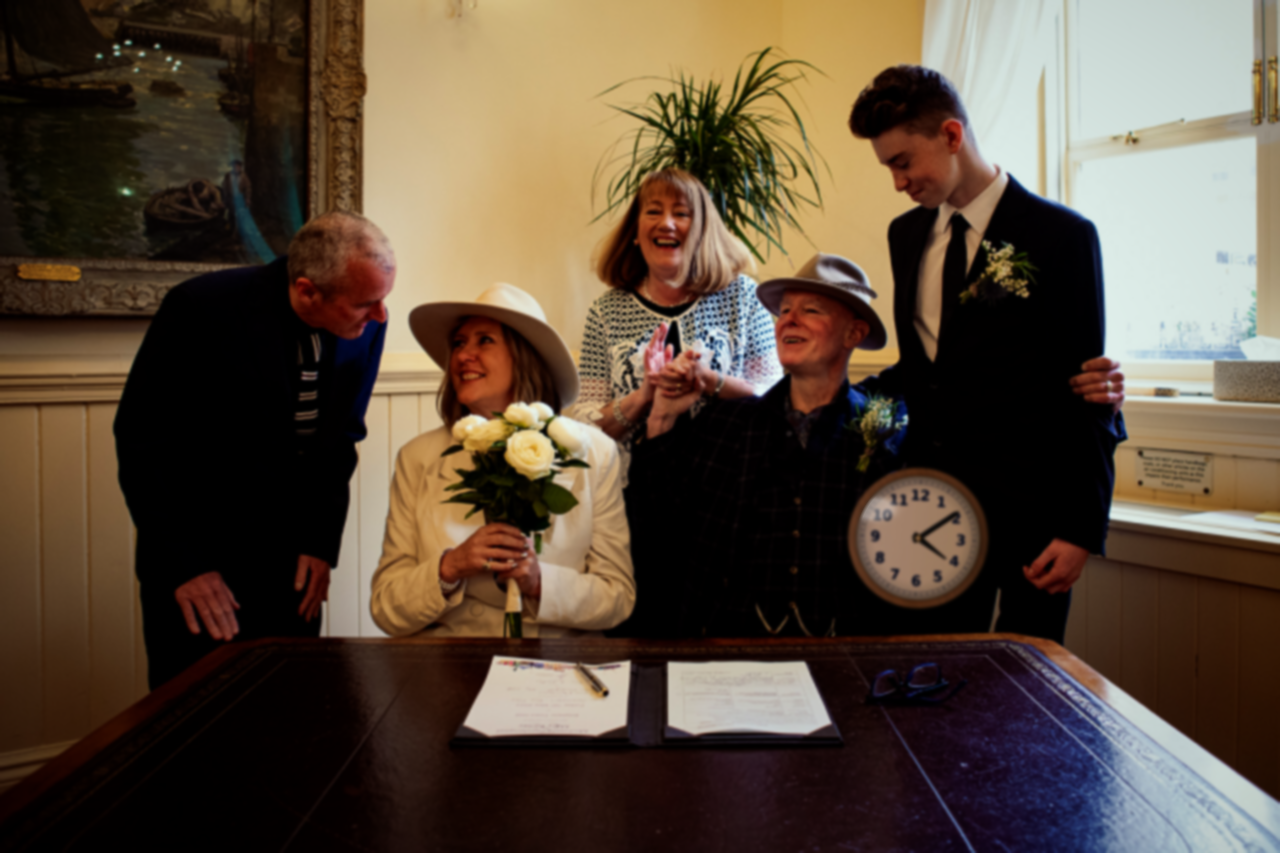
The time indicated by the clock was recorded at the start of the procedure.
4:09
